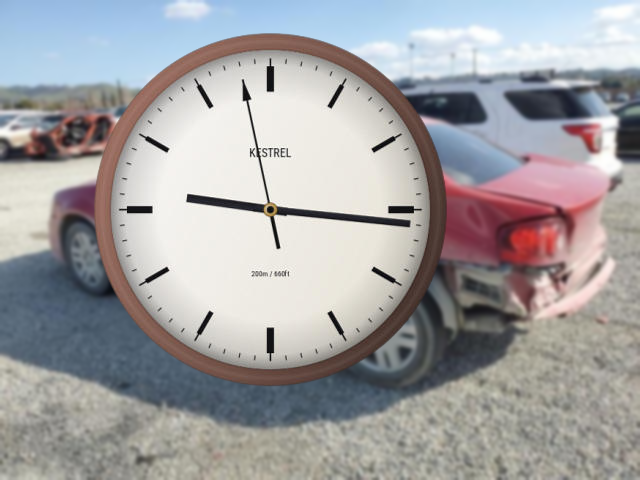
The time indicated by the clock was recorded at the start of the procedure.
9:15:58
